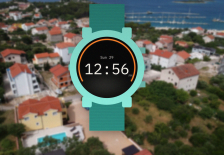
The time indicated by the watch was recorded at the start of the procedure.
12:56
